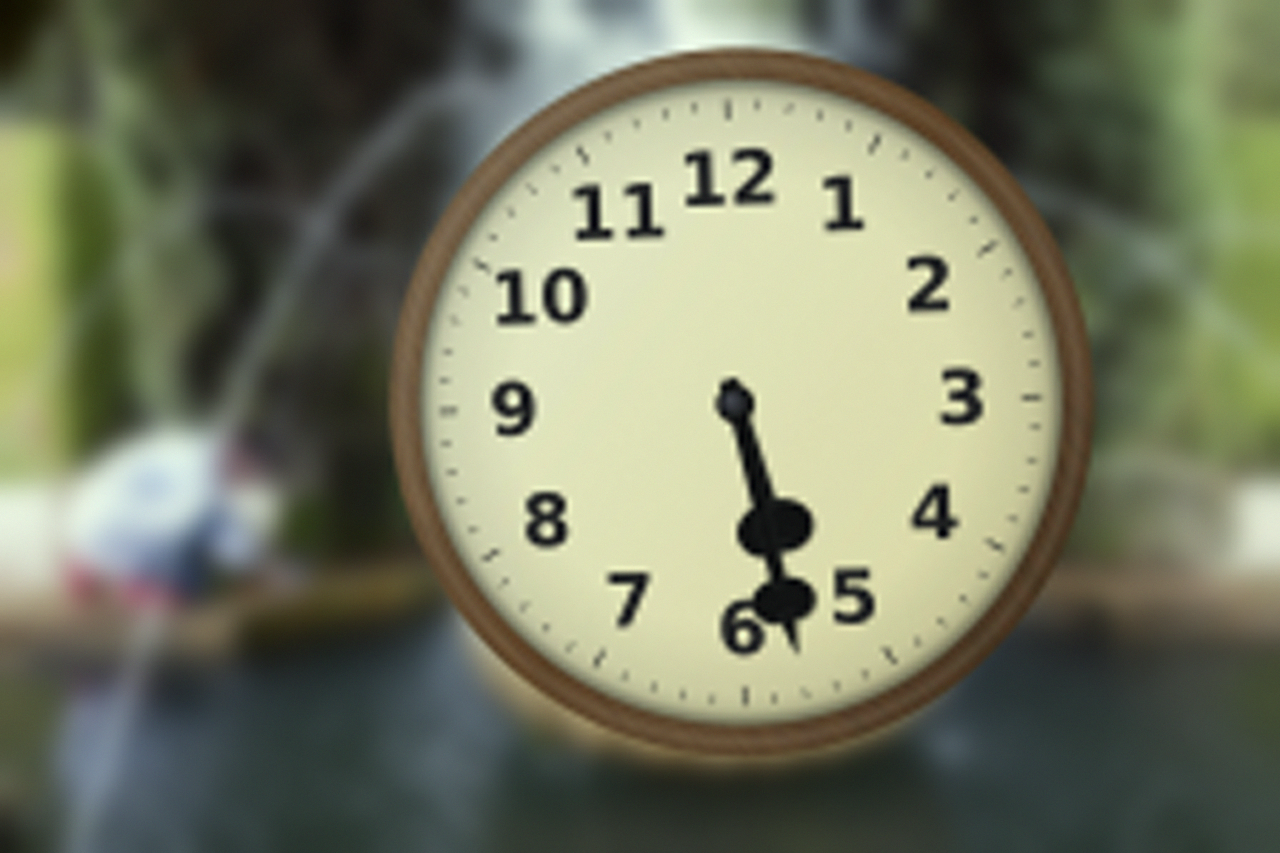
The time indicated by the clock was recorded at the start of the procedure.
5:28
